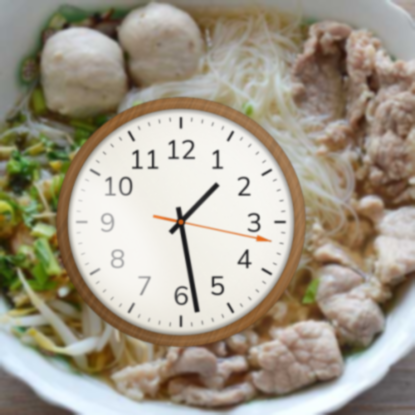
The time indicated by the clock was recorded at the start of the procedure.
1:28:17
